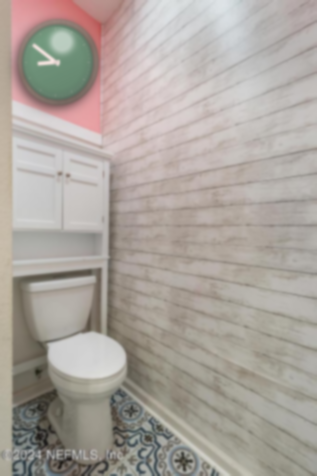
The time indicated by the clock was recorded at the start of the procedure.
8:51
